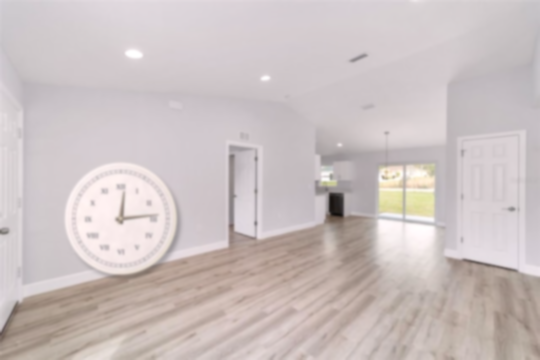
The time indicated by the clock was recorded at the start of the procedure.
12:14
